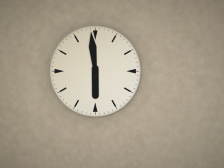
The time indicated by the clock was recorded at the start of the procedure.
5:59
